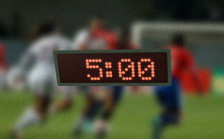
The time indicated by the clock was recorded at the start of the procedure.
5:00
